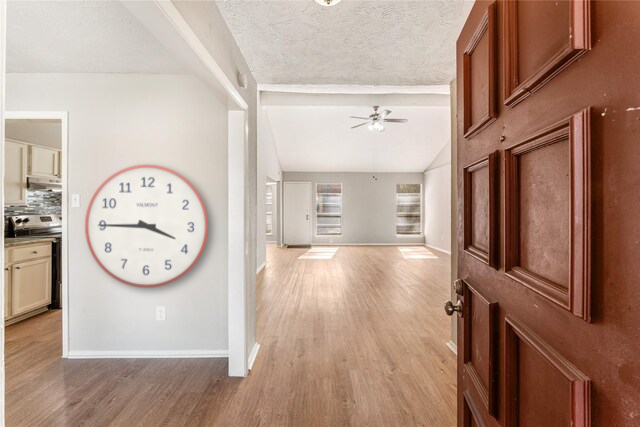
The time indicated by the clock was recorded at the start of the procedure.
3:45
